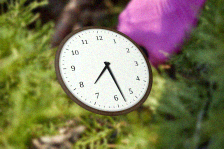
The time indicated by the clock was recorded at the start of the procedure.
7:28
